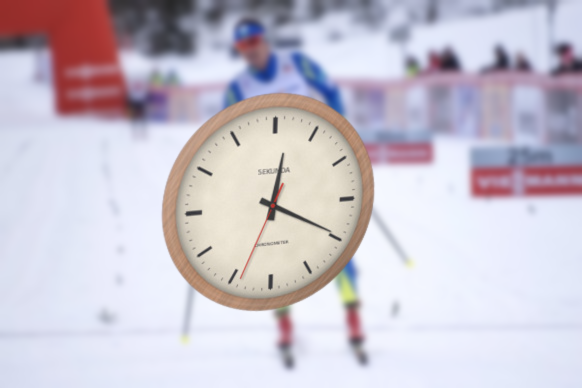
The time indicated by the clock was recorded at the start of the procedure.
12:19:34
